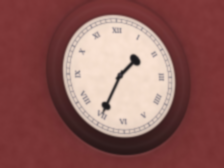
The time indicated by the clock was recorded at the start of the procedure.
1:35
